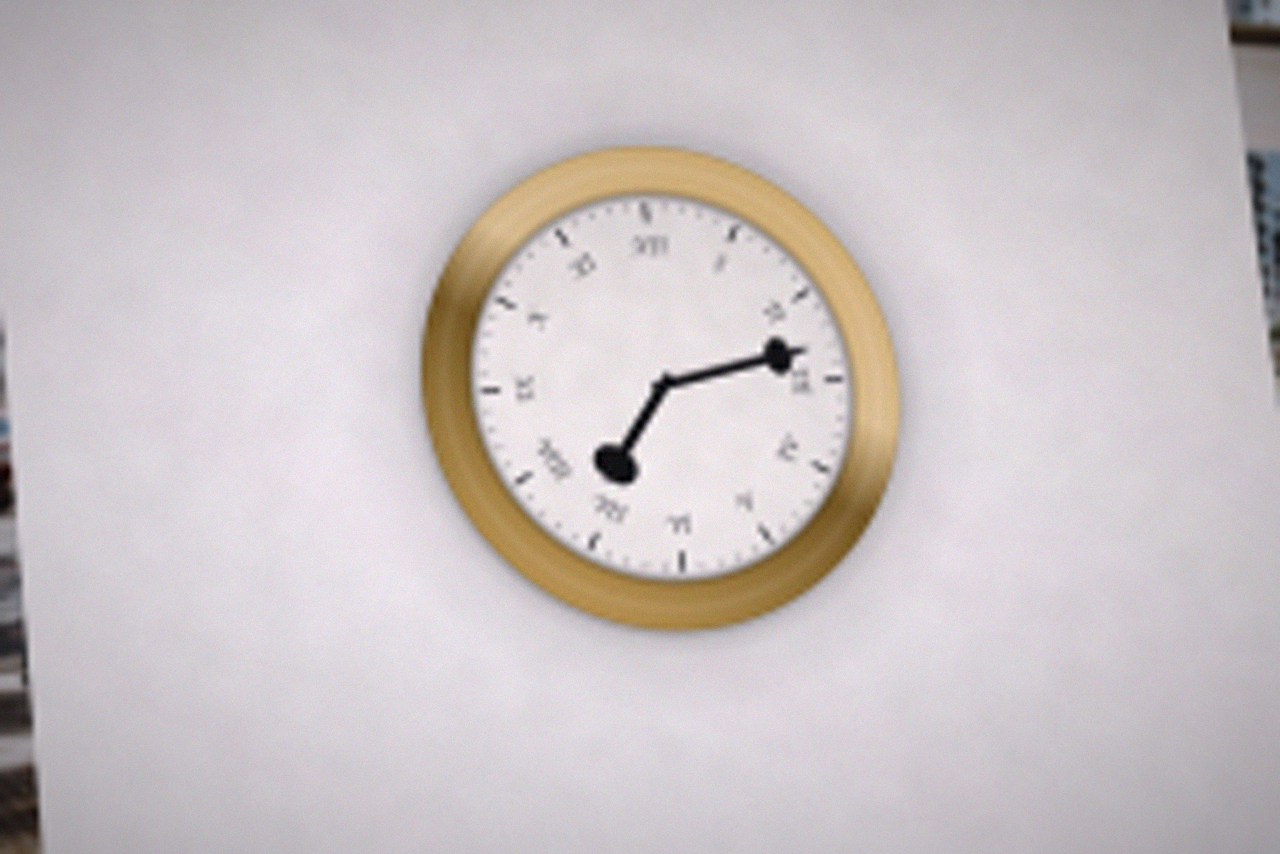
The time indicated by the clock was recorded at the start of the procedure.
7:13
